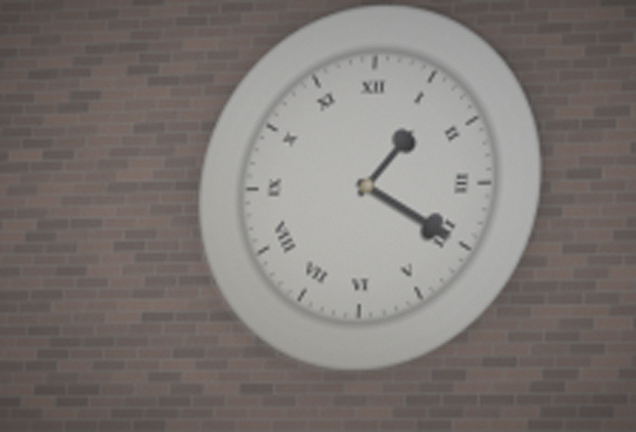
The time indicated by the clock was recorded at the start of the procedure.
1:20
